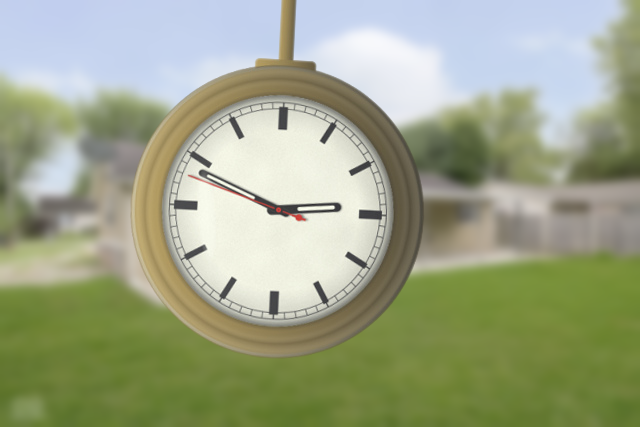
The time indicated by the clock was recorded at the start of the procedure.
2:48:48
